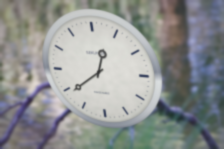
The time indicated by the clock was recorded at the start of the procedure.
12:39
